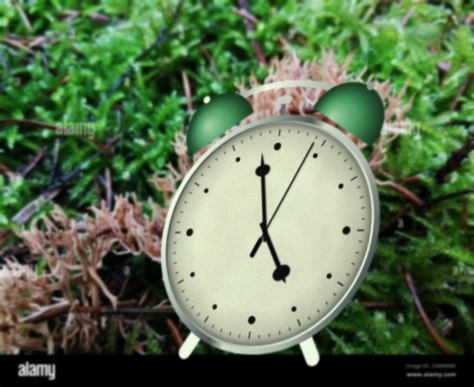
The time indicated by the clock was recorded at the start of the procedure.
4:58:04
